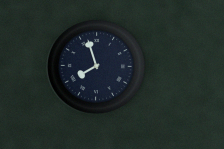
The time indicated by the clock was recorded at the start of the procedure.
7:57
